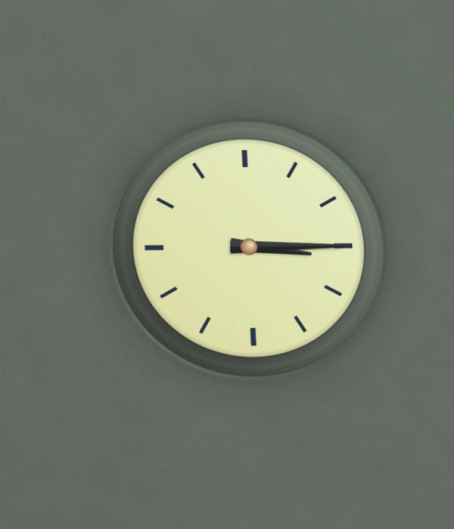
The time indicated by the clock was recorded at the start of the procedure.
3:15
